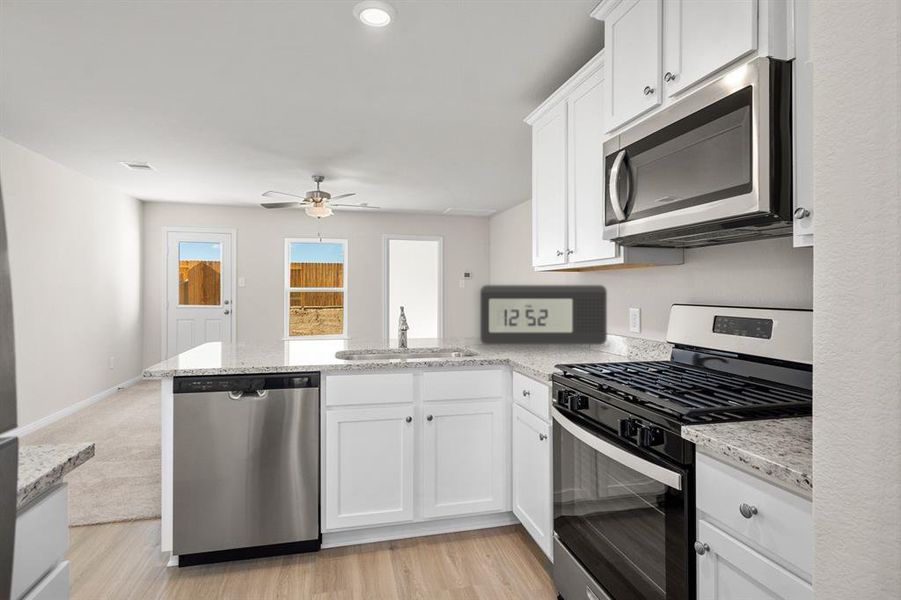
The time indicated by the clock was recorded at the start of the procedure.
12:52
